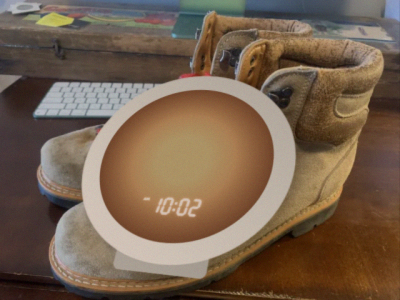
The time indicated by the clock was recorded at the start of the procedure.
10:02
